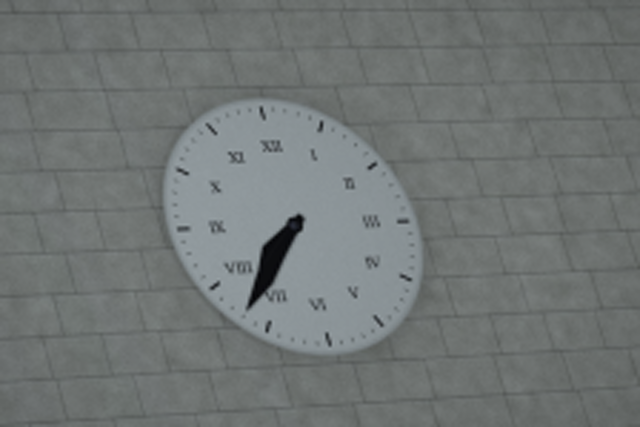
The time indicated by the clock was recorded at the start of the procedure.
7:37
